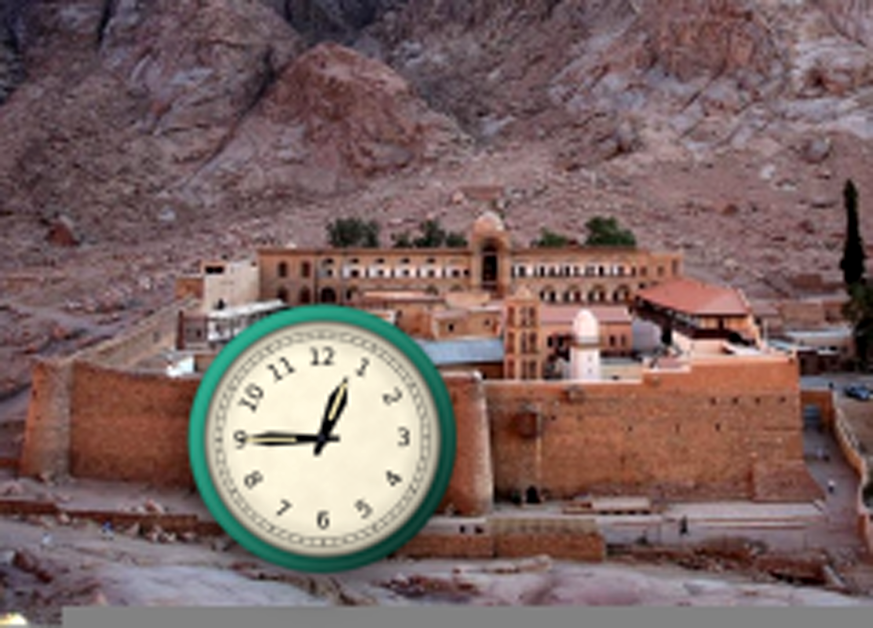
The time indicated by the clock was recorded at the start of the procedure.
12:45
